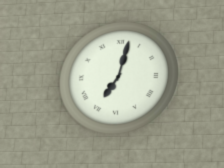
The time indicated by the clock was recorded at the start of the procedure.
7:02
